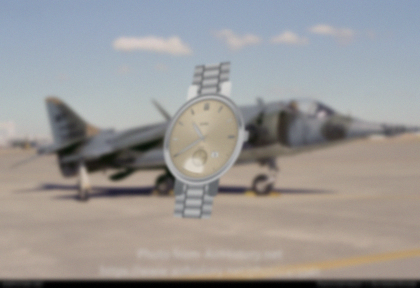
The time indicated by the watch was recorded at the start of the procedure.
10:40
